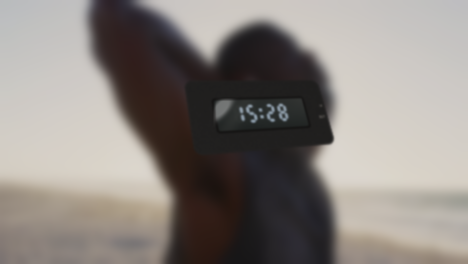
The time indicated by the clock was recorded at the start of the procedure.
15:28
